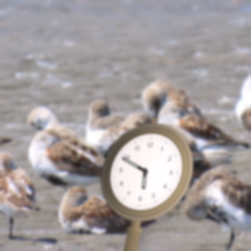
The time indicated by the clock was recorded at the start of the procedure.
5:49
